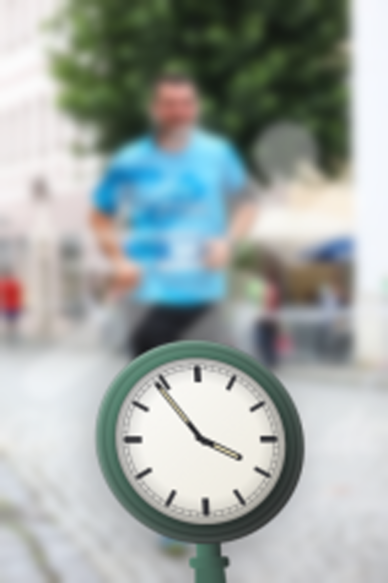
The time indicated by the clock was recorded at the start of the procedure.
3:54
